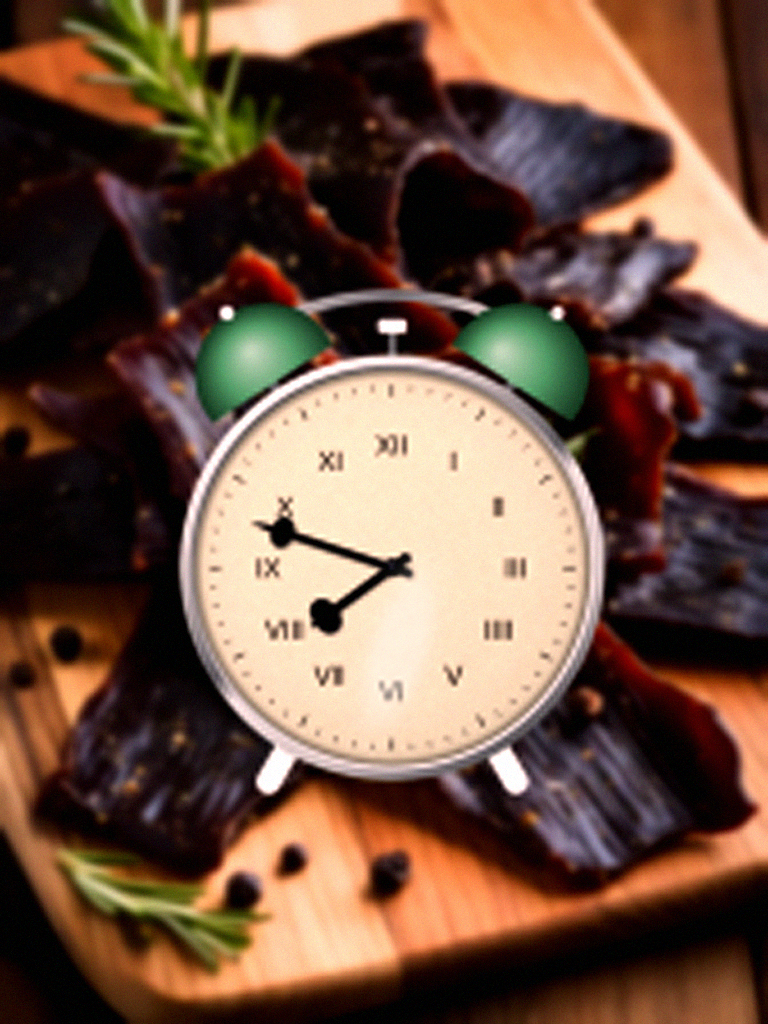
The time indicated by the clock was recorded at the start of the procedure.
7:48
